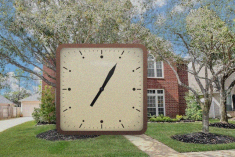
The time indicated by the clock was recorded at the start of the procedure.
7:05
